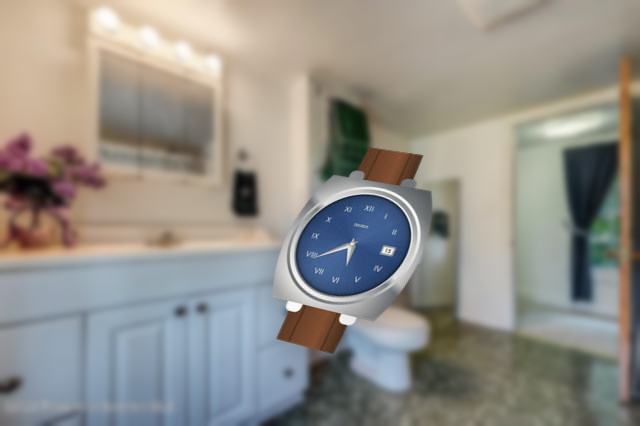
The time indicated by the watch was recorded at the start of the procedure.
5:39
